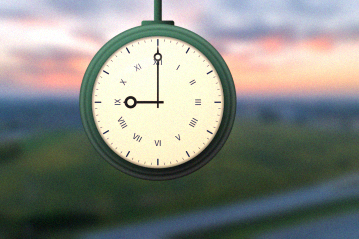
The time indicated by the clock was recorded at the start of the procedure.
9:00
